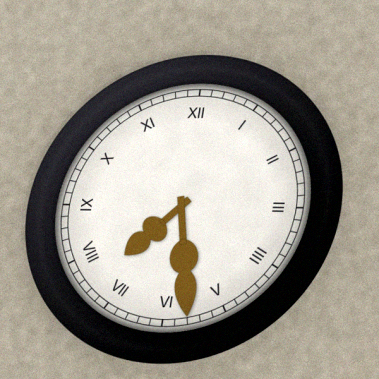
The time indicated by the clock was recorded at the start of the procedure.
7:28
